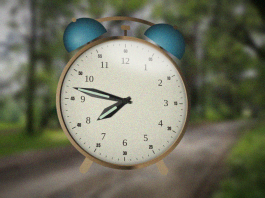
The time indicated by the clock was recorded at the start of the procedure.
7:47
